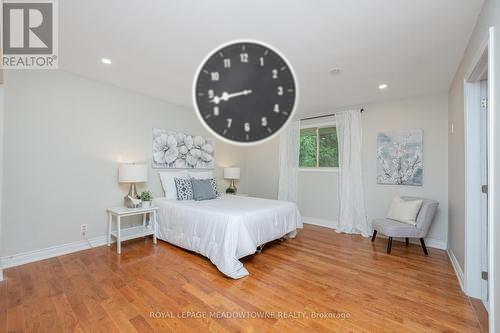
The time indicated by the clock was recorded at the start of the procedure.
8:43
